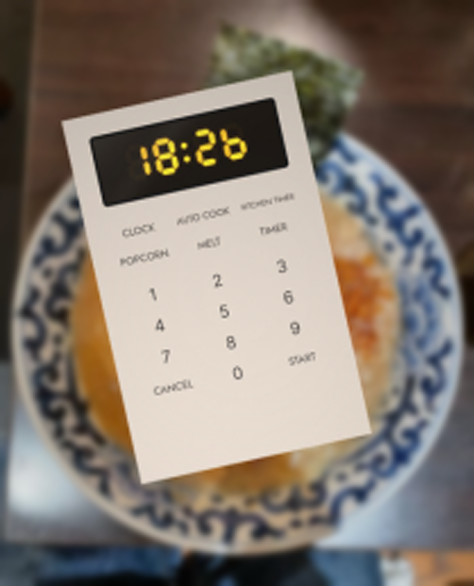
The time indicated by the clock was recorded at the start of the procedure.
18:26
